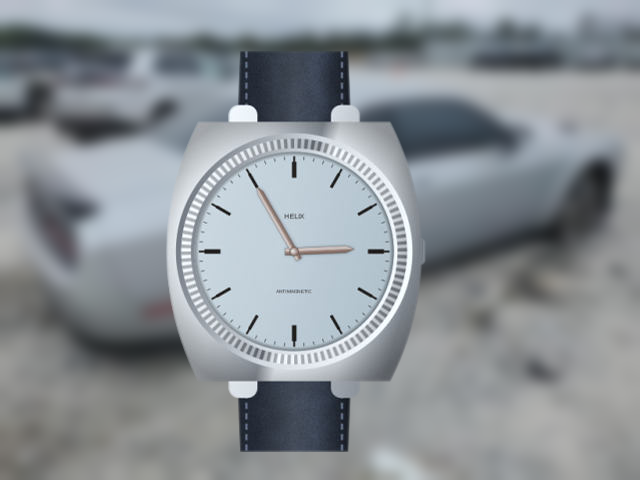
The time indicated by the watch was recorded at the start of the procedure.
2:55
